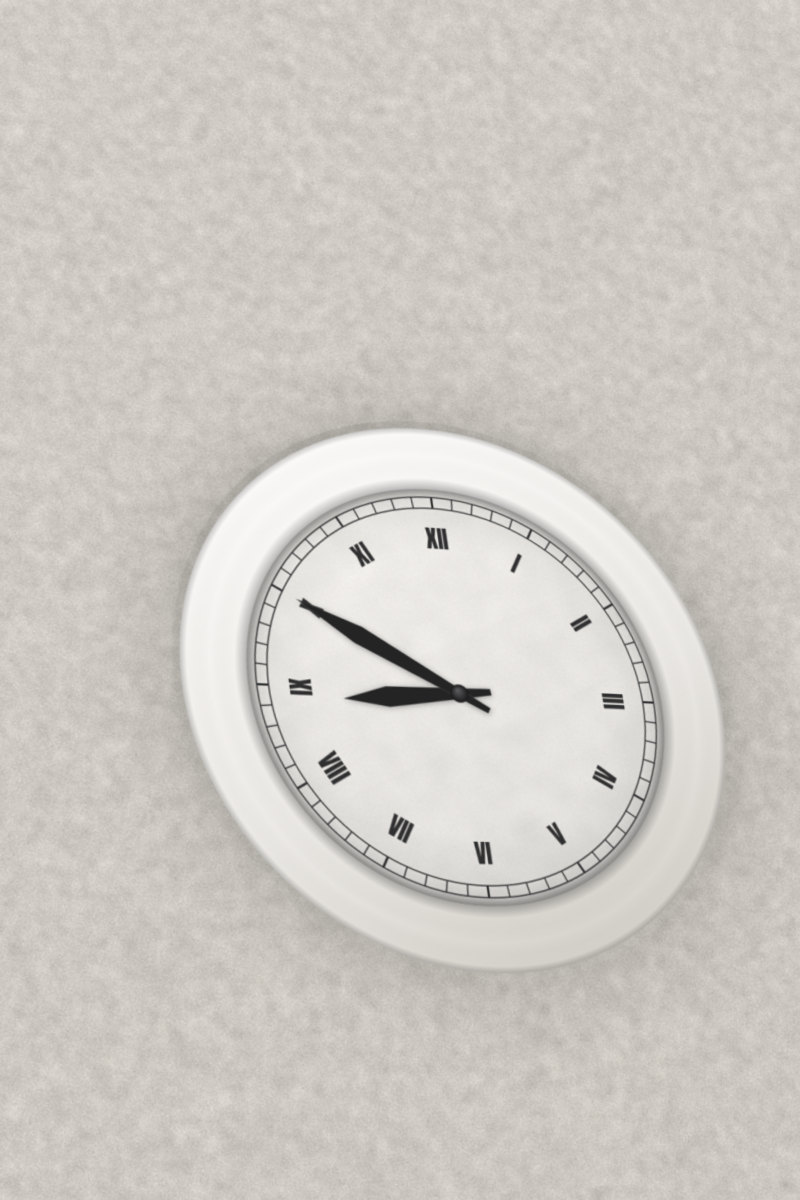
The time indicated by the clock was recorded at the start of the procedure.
8:50
